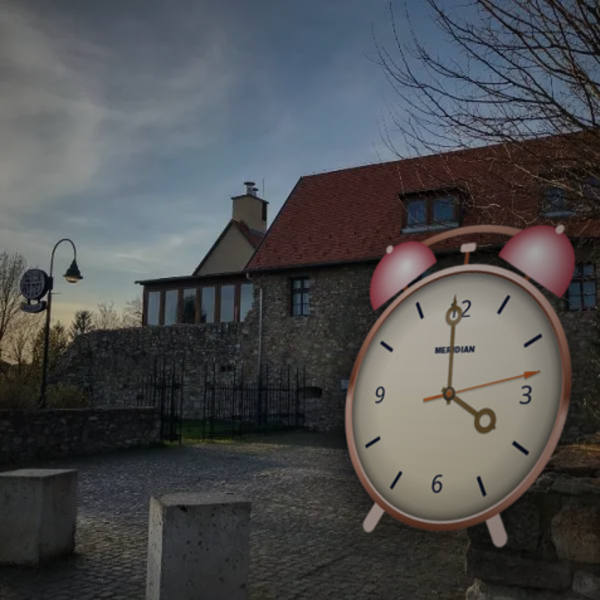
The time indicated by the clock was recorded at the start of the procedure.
3:59:13
